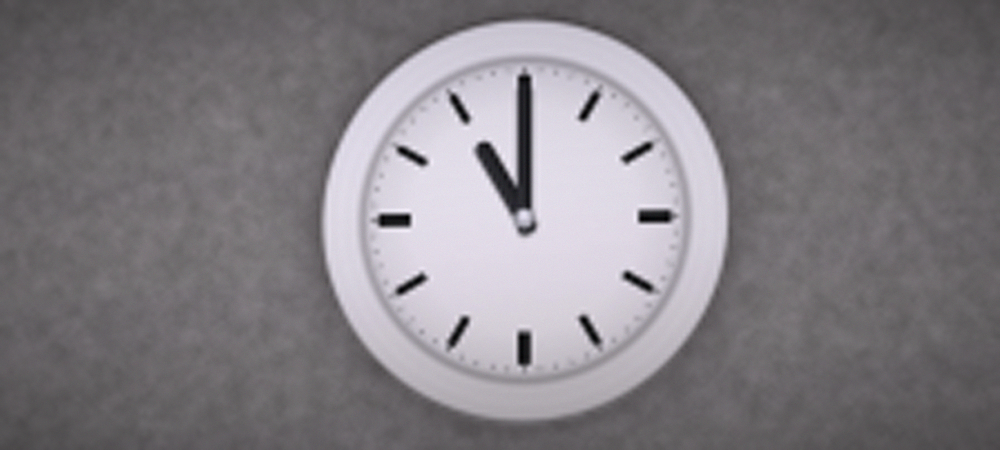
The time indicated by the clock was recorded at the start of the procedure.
11:00
